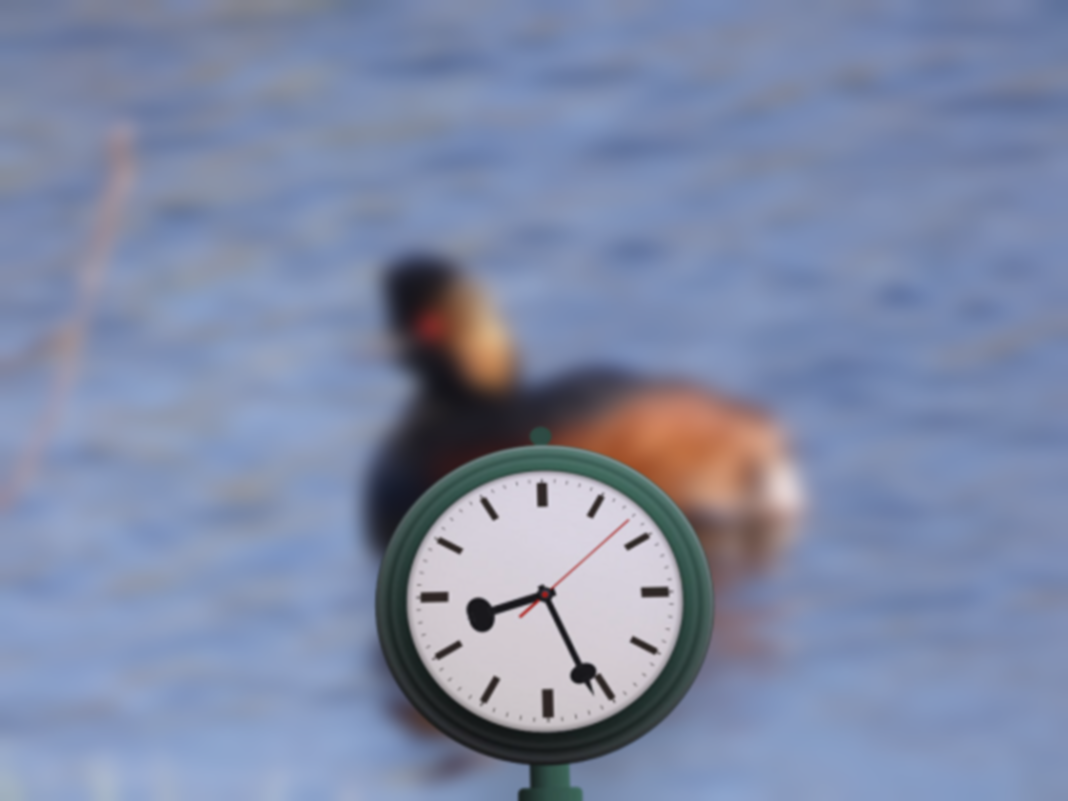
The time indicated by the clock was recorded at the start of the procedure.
8:26:08
